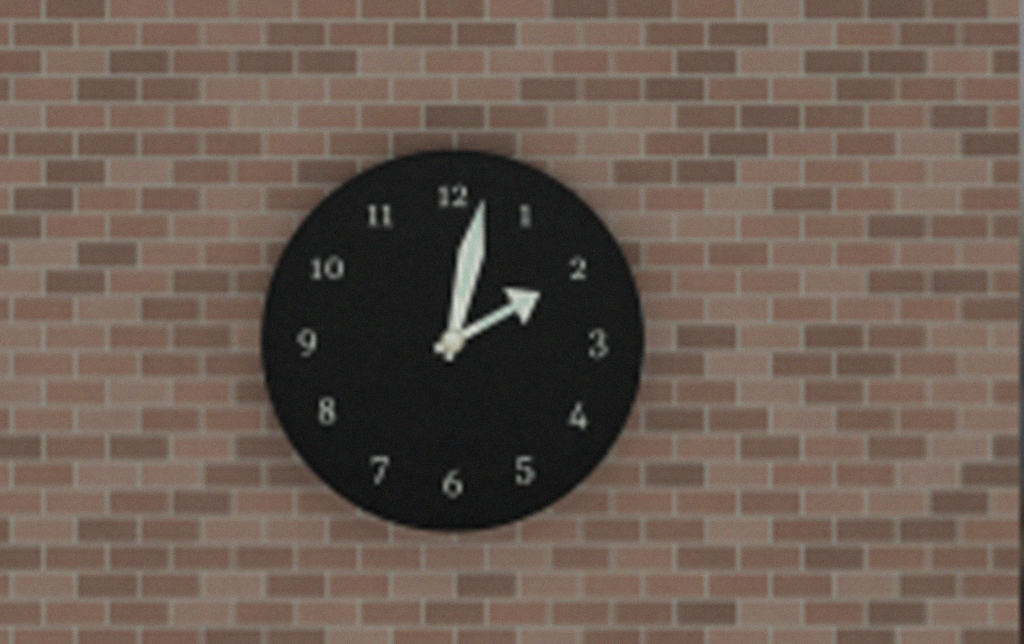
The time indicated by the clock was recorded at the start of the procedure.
2:02
